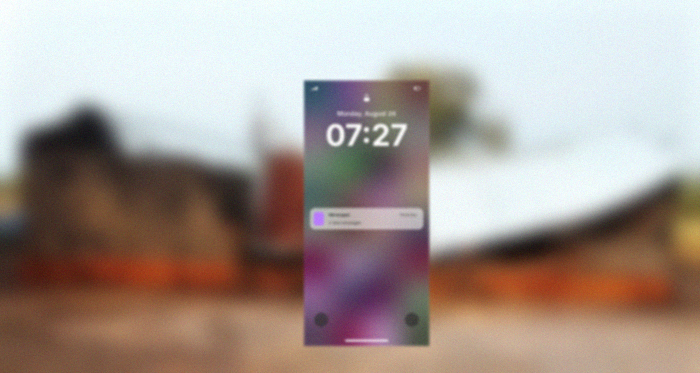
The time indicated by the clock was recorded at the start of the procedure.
7:27
